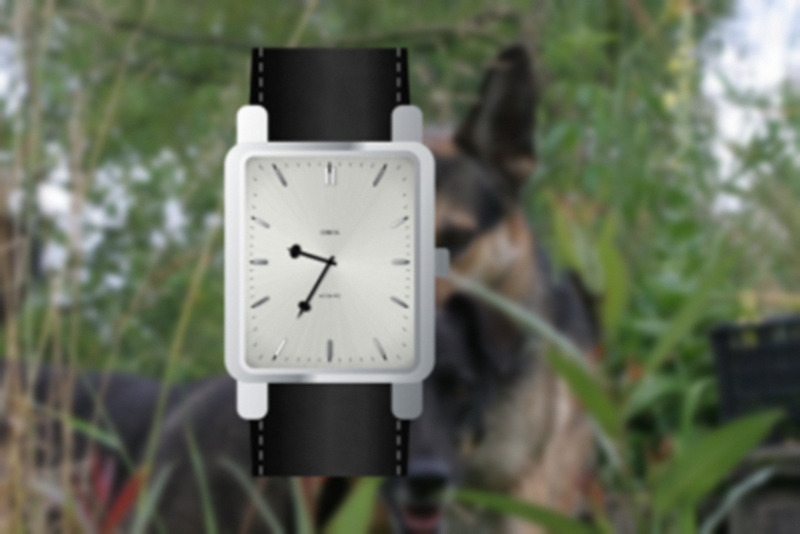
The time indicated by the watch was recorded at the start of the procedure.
9:35
